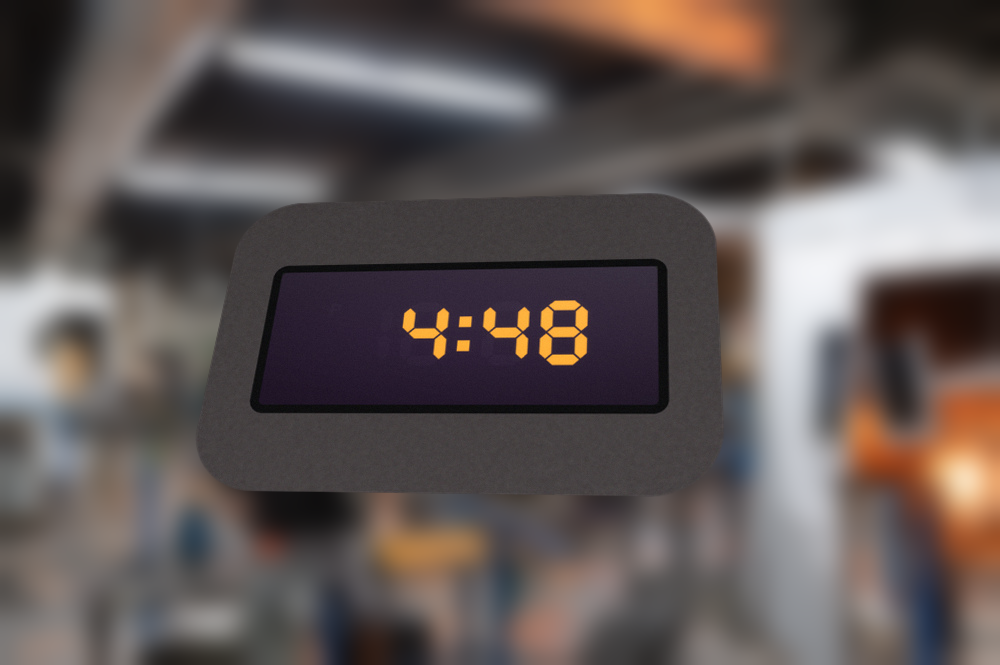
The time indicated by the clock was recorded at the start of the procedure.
4:48
